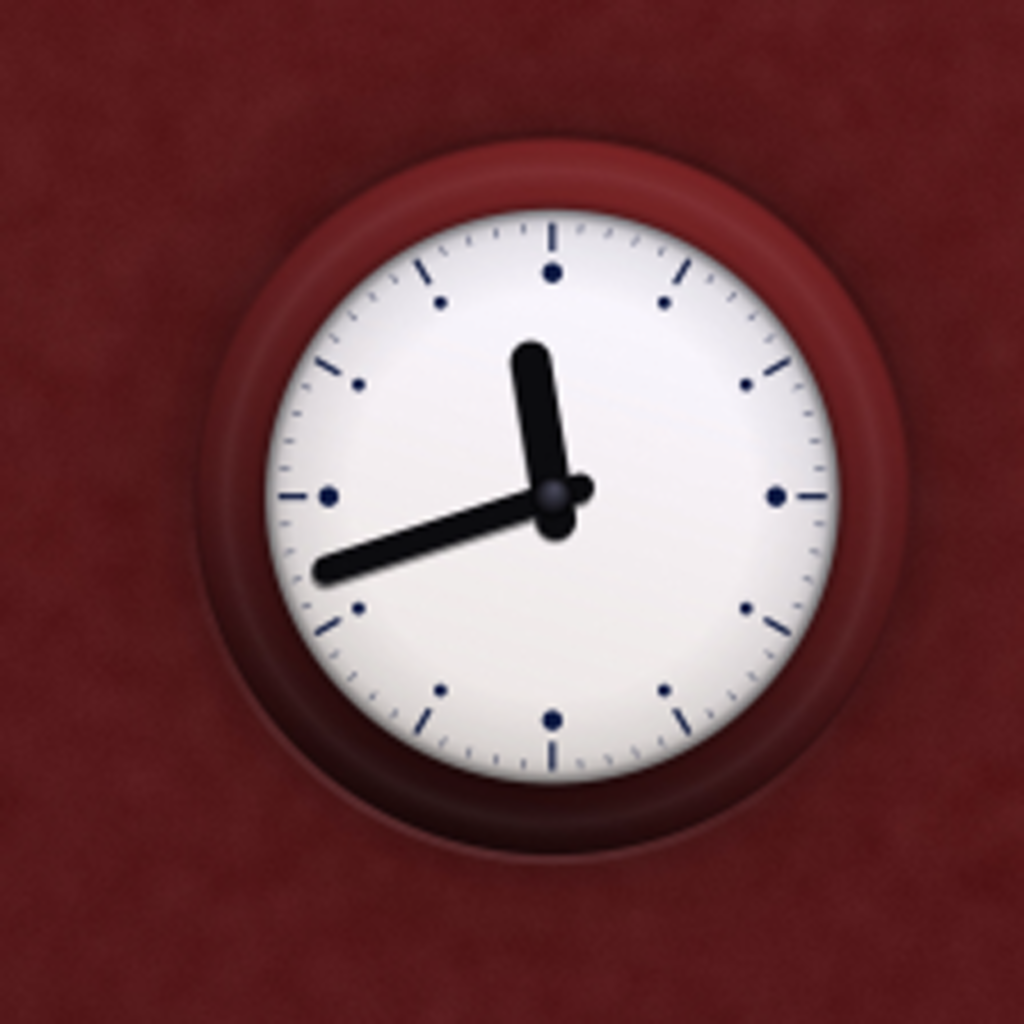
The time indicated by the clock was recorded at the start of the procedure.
11:42
